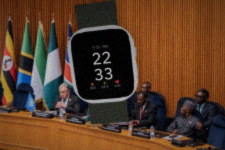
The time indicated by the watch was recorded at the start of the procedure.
22:33
